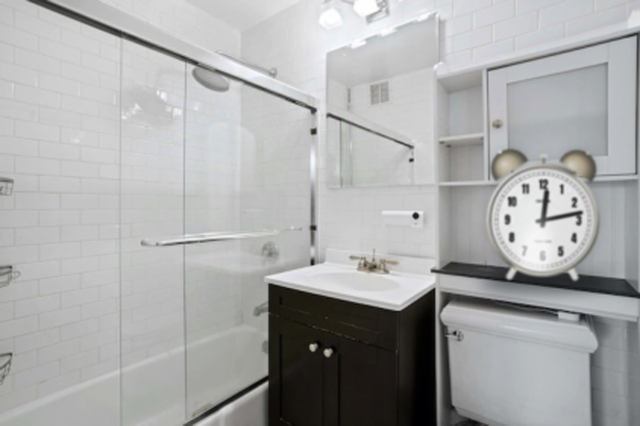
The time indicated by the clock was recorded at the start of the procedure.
12:13
